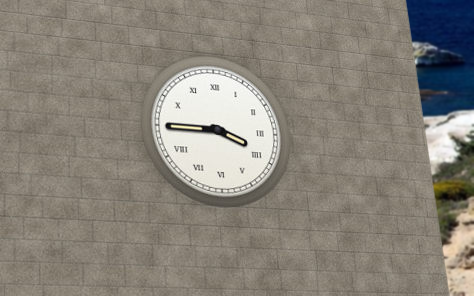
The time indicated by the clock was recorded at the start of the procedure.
3:45
